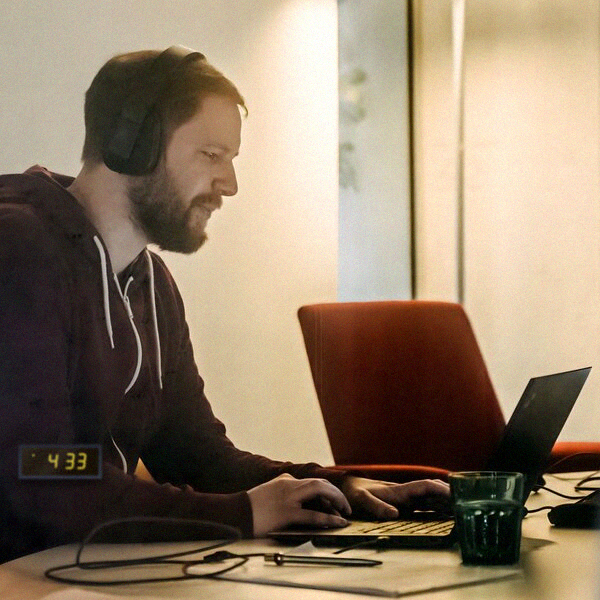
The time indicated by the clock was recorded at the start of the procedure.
4:33
